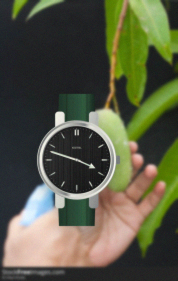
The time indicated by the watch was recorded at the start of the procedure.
3:48
